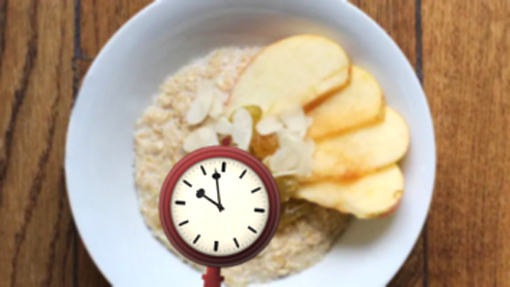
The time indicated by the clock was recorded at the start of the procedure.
9:58
